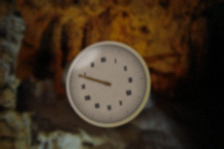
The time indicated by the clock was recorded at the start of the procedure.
9:49
